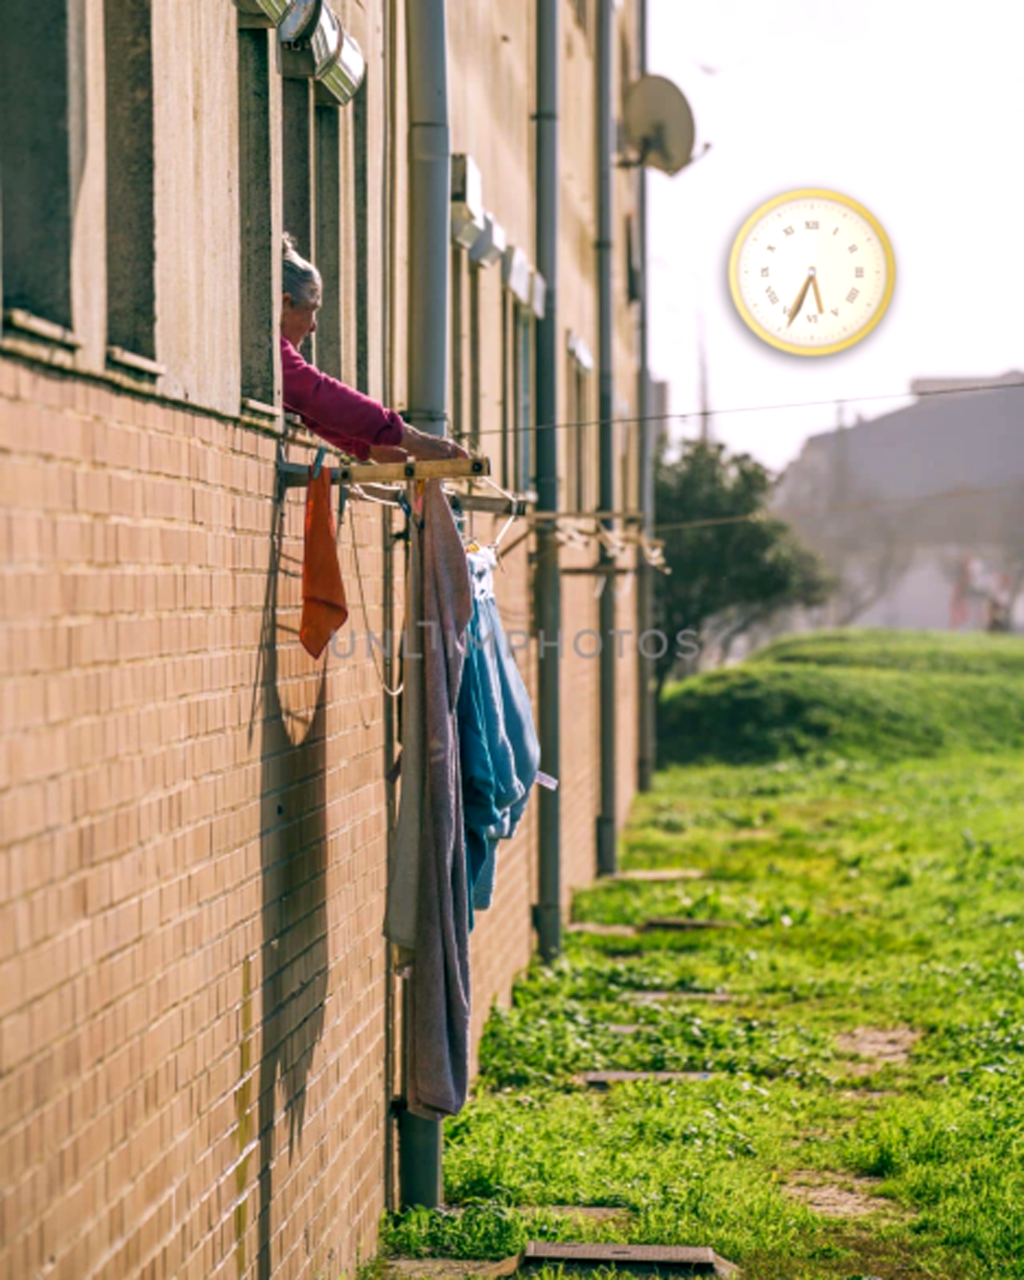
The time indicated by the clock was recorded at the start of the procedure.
5:34
